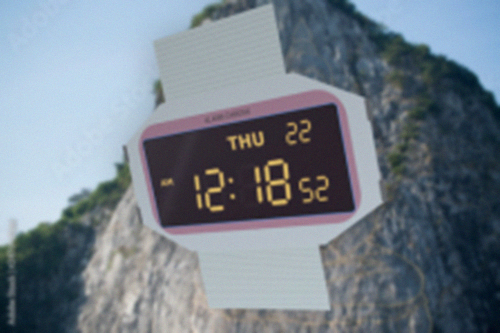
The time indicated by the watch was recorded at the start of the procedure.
12:18:52
